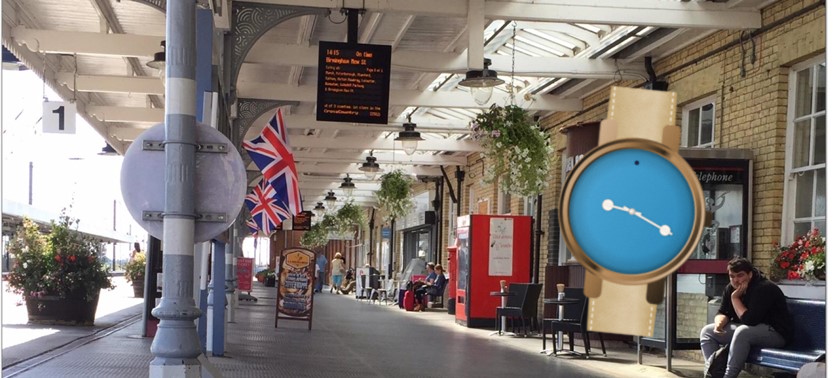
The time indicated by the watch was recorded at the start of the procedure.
9:19
